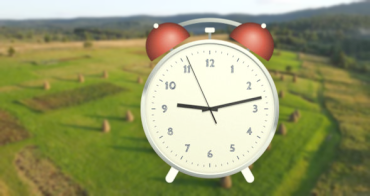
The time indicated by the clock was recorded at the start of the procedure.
9:12:56
